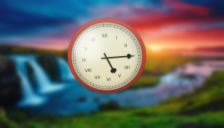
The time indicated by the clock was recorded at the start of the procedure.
5:15
